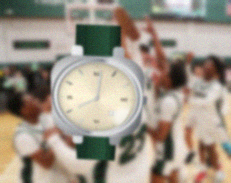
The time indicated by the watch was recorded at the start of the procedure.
8:01
